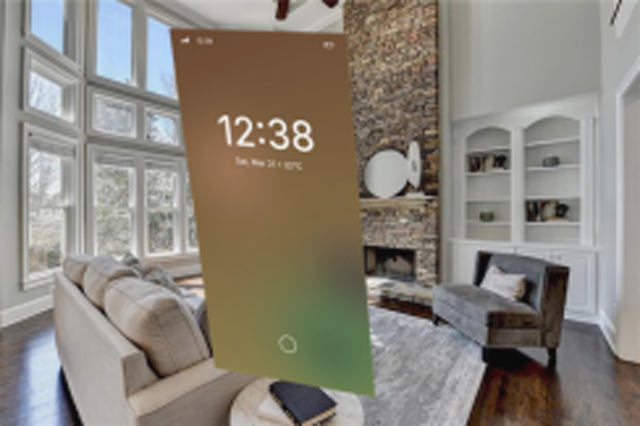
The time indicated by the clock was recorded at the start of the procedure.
12:38
